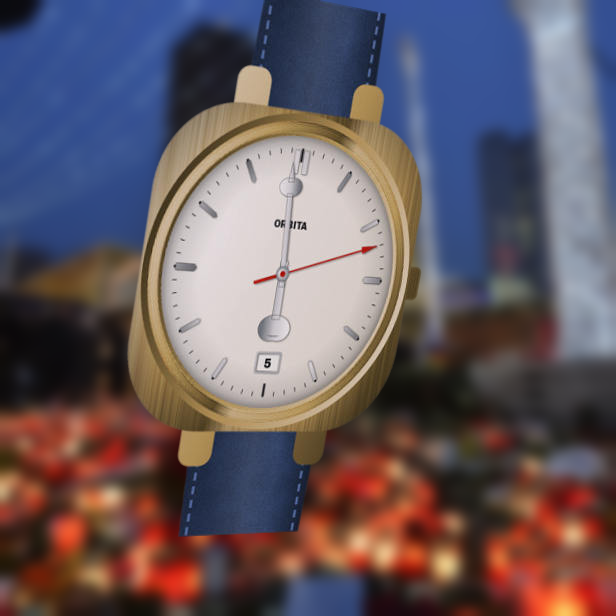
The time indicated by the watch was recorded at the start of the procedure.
5:59:12
